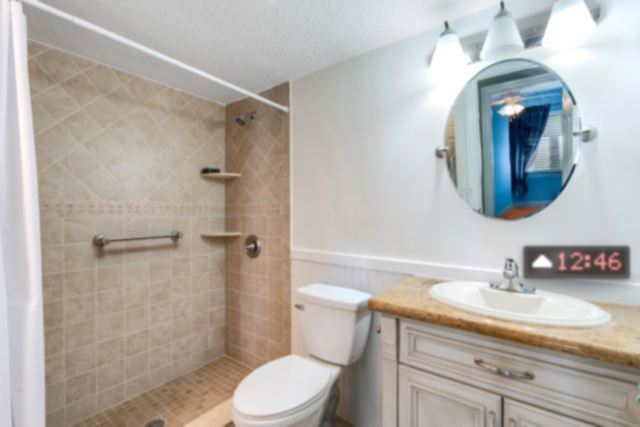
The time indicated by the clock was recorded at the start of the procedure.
12:46
